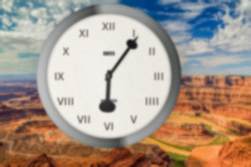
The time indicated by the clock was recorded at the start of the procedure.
6:06
